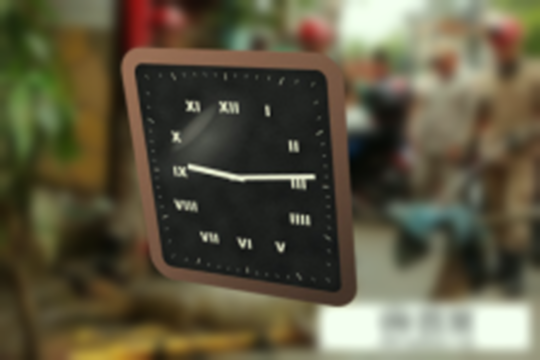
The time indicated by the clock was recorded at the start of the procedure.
9:14
